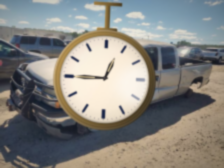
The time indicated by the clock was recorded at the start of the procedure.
12:45
